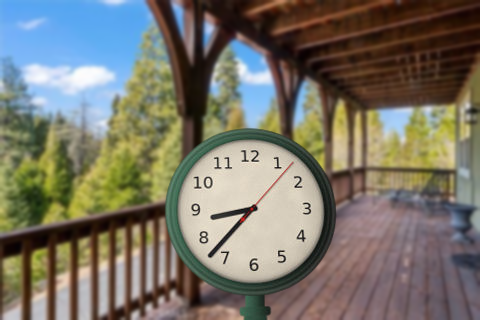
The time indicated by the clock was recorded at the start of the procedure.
8:37:07
